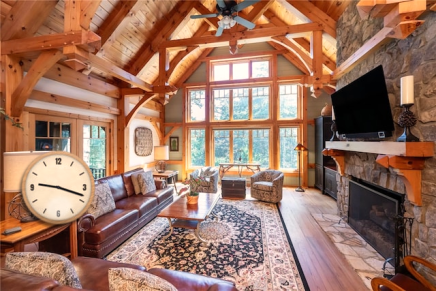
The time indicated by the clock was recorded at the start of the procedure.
9:18
